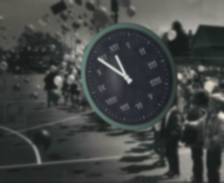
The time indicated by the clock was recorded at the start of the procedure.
11:54
